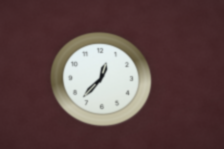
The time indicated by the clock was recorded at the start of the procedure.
12:37
